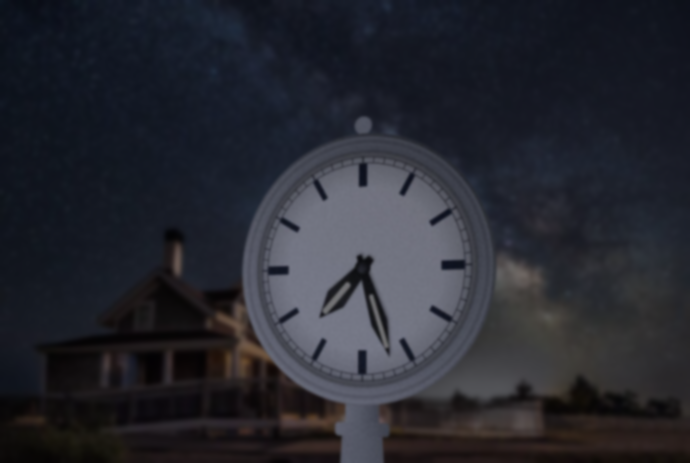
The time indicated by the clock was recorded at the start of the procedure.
7:27
